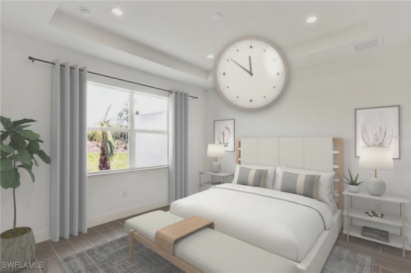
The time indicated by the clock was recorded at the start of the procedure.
11:51
